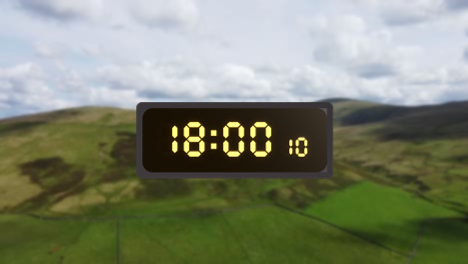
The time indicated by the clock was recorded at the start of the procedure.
18:00:10
